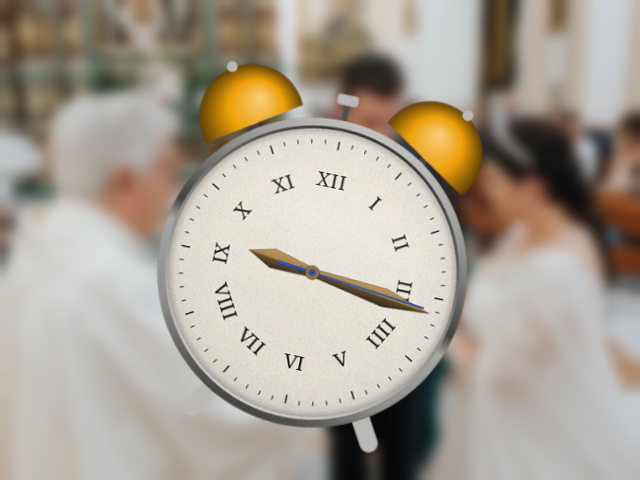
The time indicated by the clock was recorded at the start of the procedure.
9:16:16
